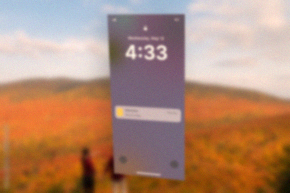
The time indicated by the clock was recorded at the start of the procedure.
4:33
